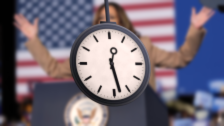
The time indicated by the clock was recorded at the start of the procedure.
12:28
